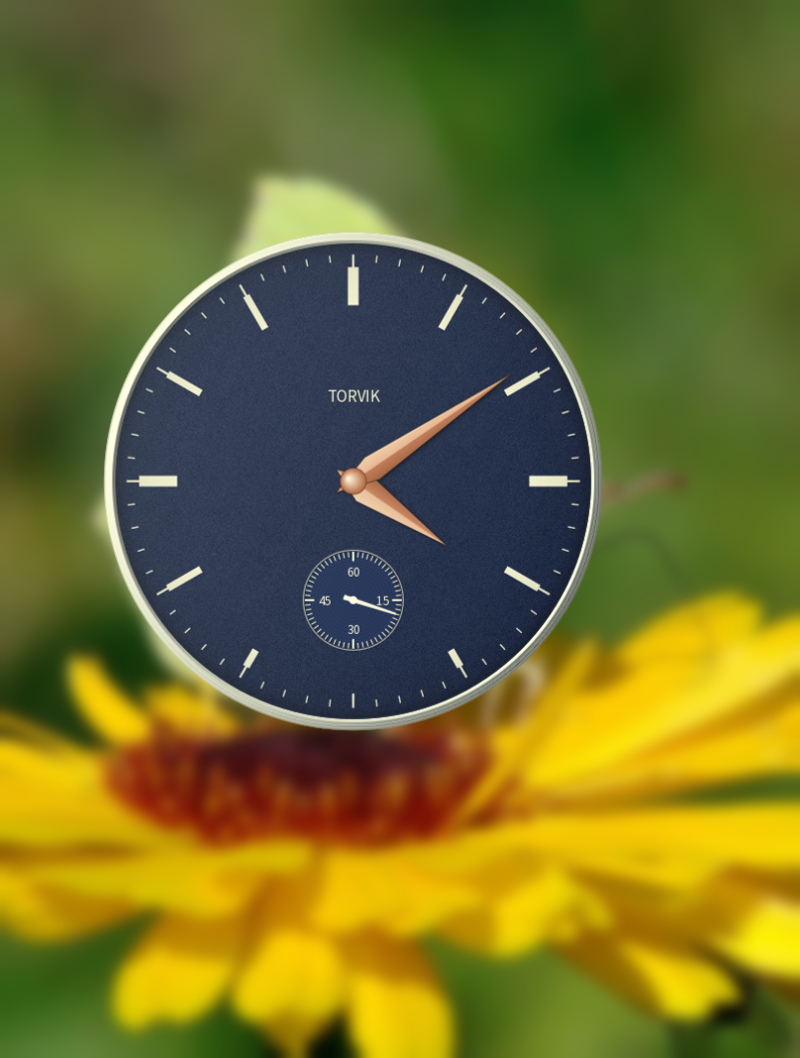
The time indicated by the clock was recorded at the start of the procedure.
4:09:18
